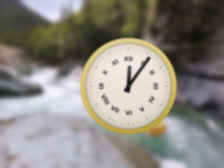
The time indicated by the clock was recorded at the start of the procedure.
12:06
